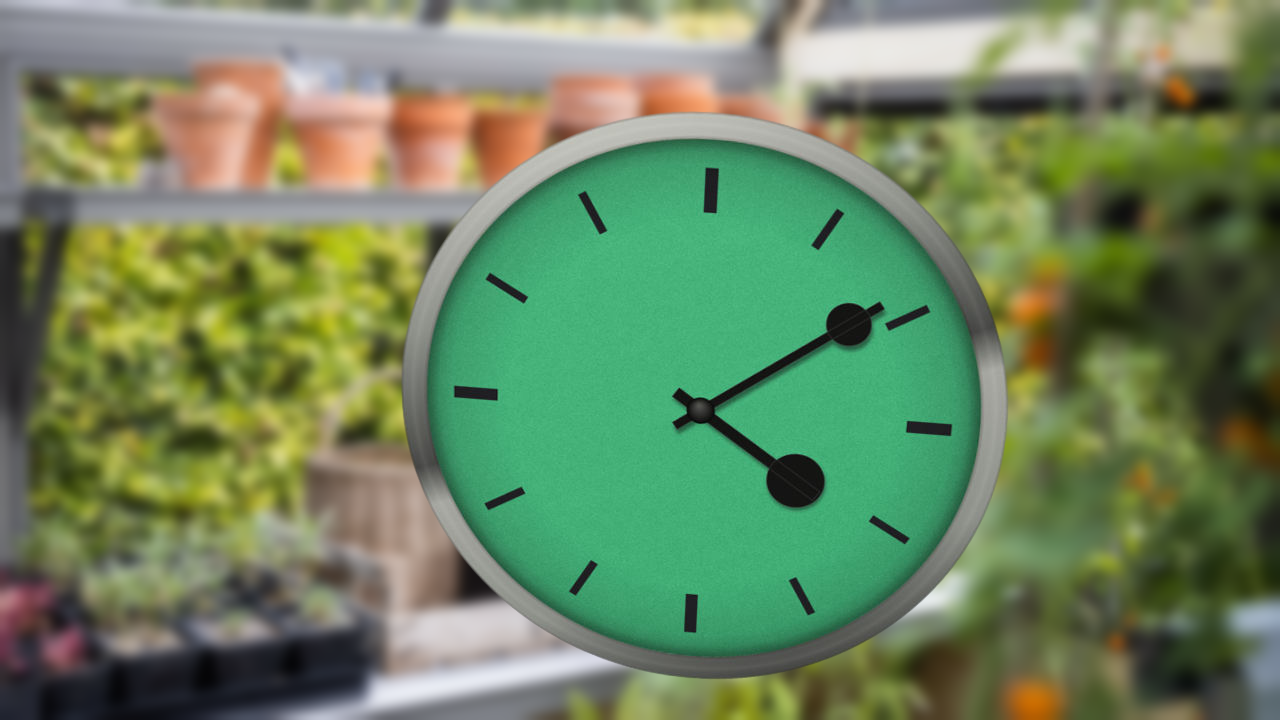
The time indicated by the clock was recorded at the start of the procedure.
4:09
